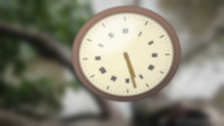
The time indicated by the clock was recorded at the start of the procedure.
5:28
